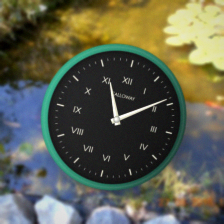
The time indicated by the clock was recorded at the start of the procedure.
11:09
